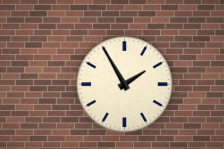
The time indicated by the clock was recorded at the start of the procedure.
1:55
